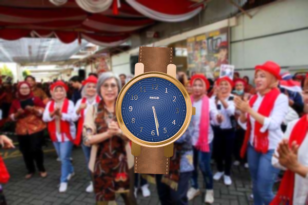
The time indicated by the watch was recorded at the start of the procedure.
5:28
